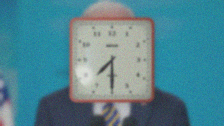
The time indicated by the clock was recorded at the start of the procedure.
7:30
